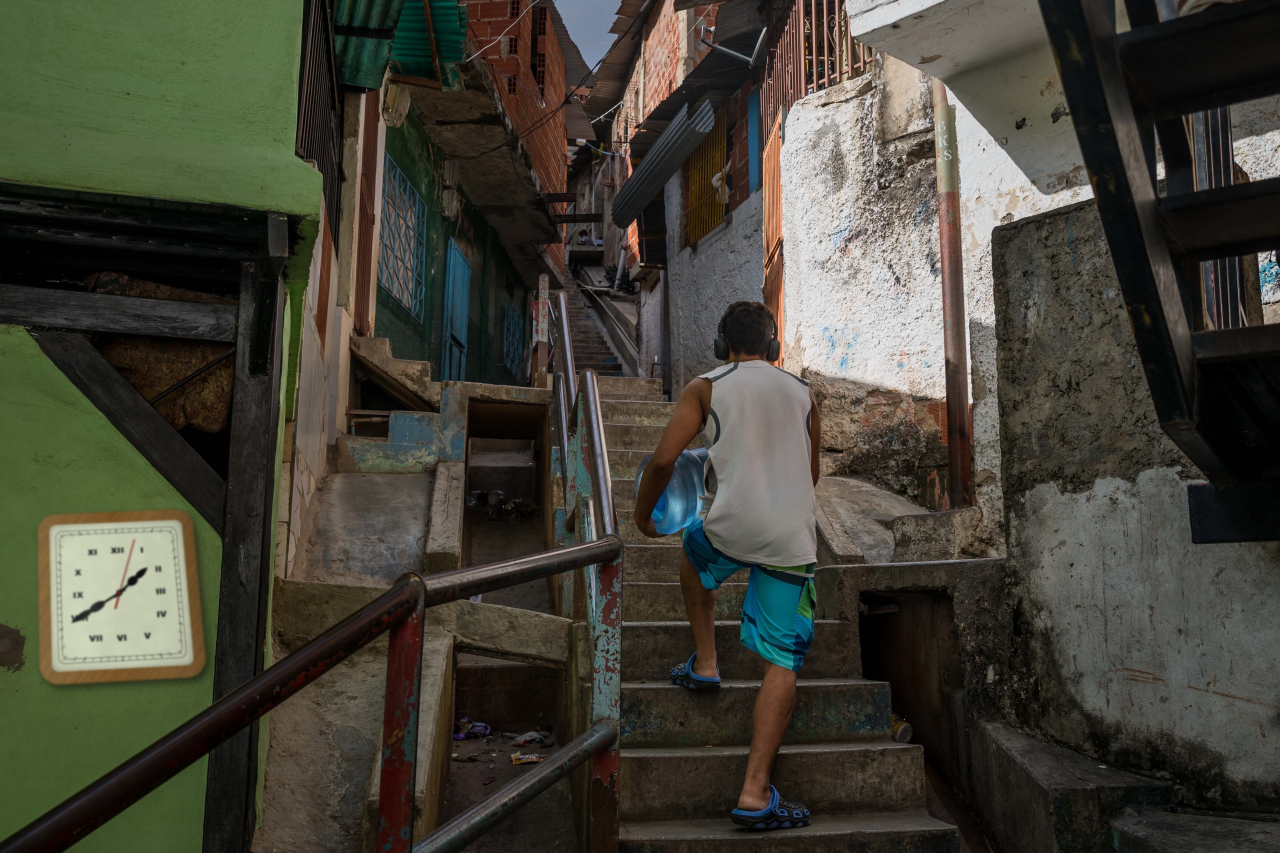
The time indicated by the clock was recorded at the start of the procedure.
1:40:03
